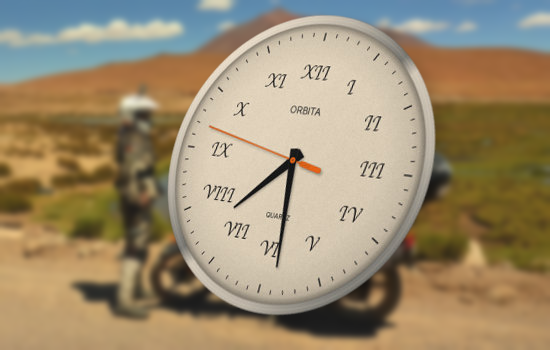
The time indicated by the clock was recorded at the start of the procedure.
7:28:47
